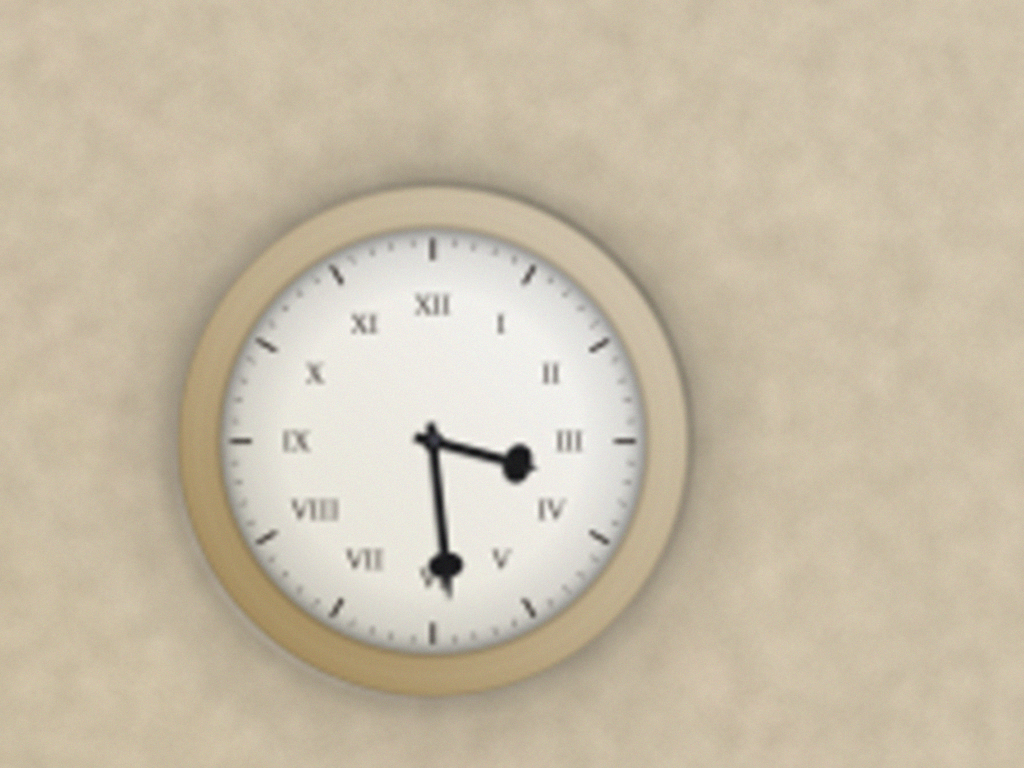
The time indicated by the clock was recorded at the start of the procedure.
3:29
